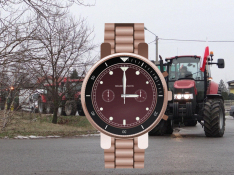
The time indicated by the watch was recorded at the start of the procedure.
3:00
